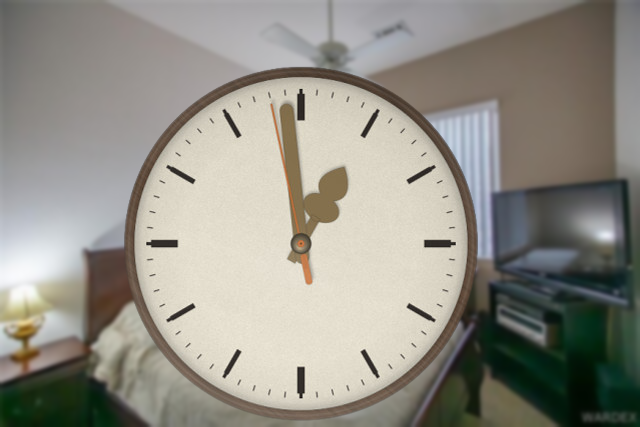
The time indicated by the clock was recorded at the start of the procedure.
12:58:58
